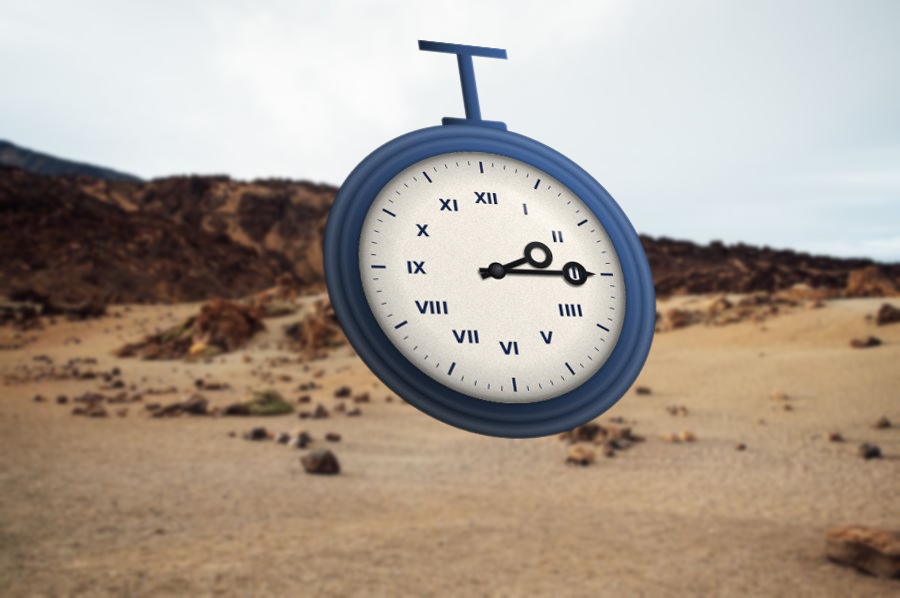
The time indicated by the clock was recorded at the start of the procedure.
2:15
